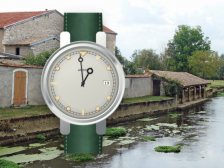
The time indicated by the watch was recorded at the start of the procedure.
12:59
